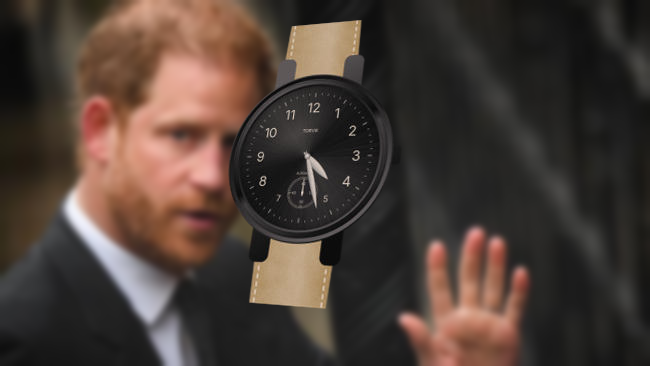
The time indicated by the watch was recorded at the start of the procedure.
4:27
